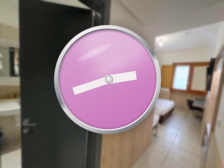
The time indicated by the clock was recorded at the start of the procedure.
2:42
